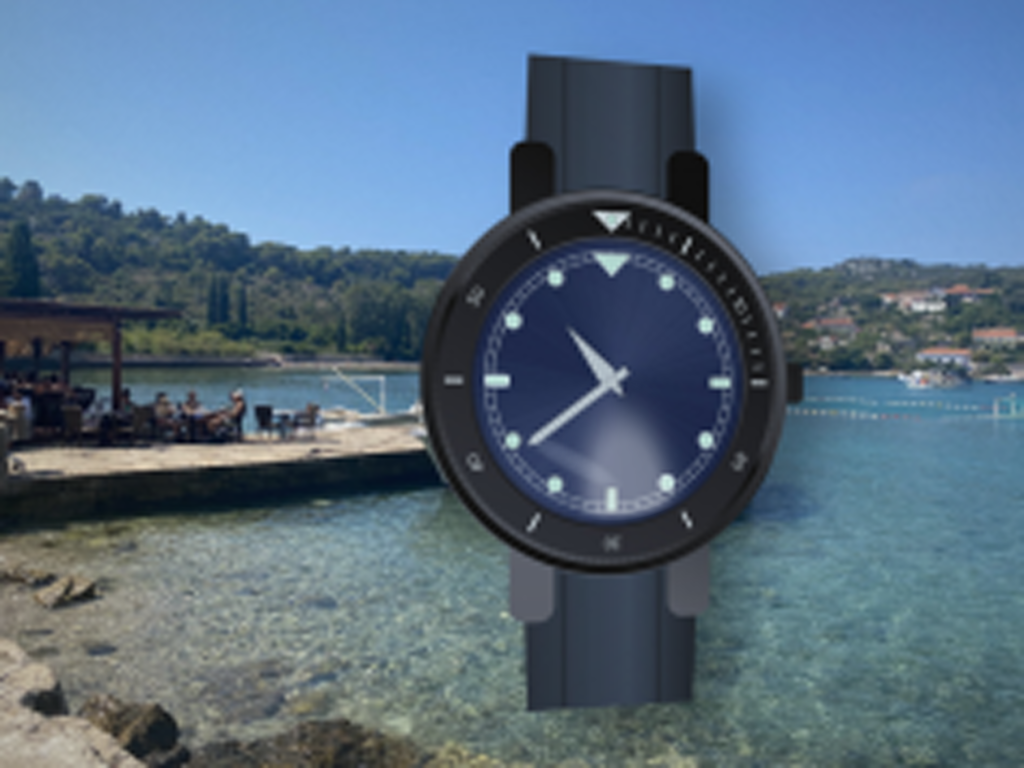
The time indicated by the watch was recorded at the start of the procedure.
10:39
